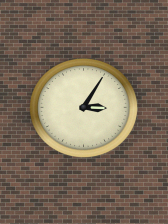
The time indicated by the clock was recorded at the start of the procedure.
3:05
